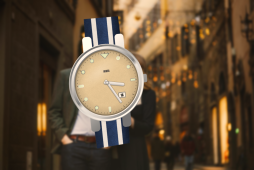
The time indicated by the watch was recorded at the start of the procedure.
3:25
